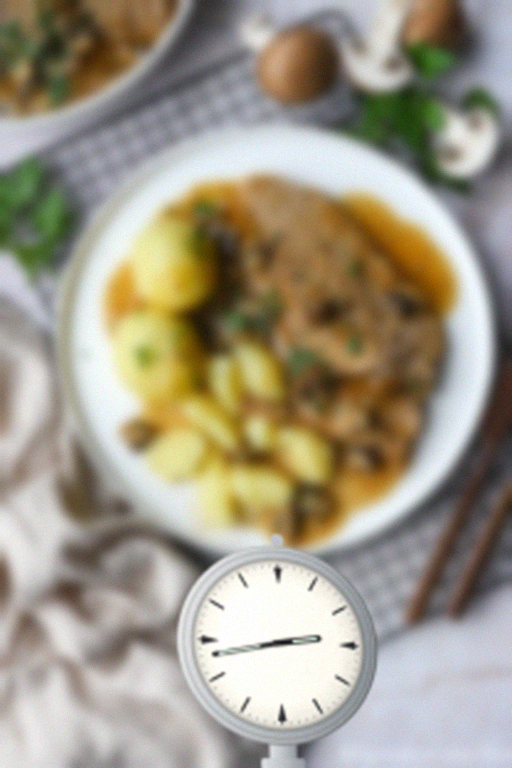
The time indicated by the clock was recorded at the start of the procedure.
2:43
